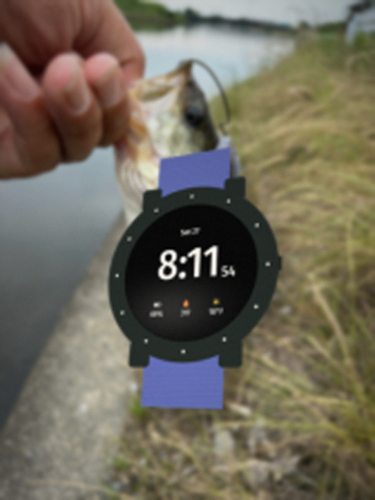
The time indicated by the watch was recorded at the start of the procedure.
8:11
